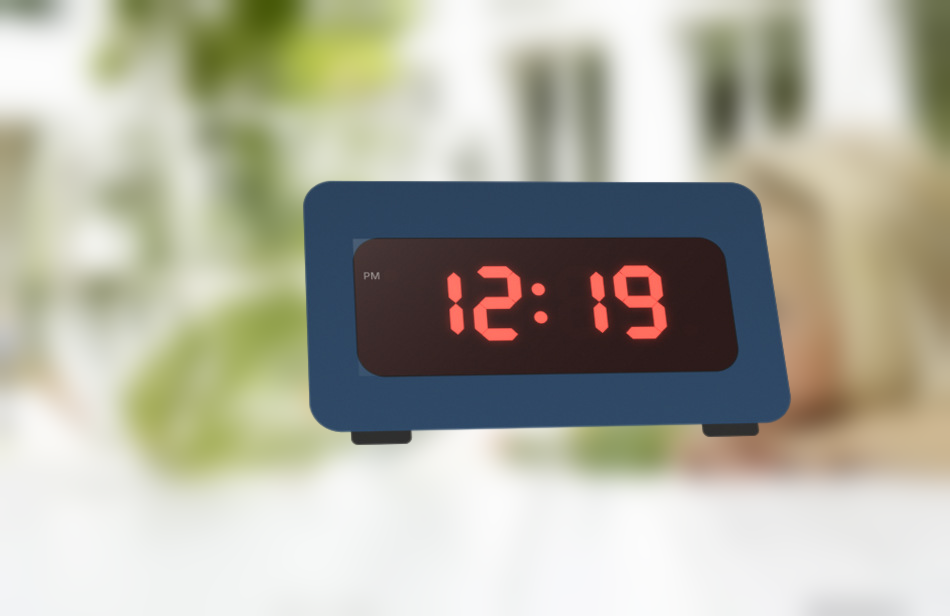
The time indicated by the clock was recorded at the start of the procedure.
12:19
